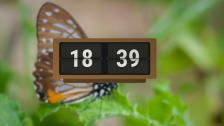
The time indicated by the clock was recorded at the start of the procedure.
18:39
